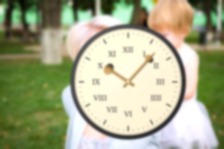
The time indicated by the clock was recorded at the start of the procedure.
10:07
